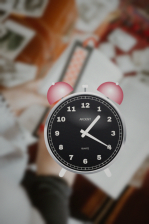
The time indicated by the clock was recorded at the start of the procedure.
1:20
